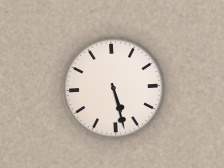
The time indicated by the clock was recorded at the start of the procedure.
5:28
